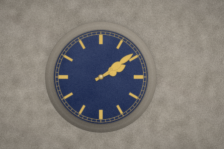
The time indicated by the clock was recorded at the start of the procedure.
2:09
